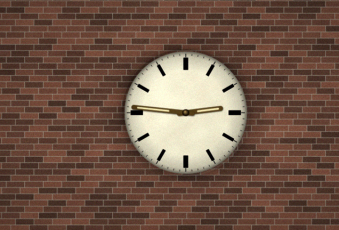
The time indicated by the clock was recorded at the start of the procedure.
2:46
